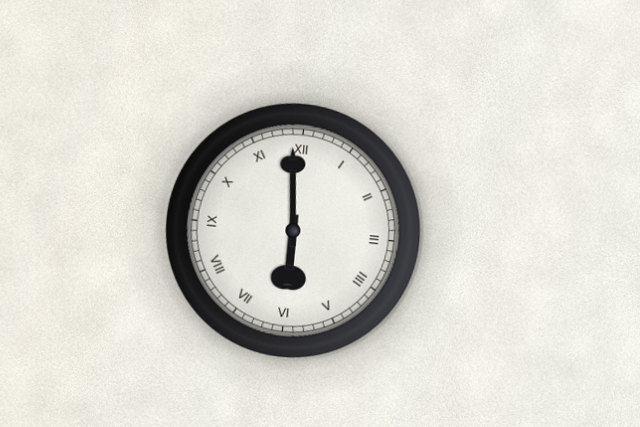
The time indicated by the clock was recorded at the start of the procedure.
5:59
